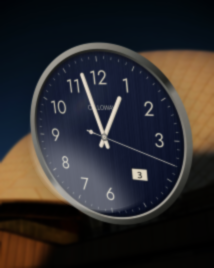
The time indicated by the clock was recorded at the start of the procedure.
12:57:18
